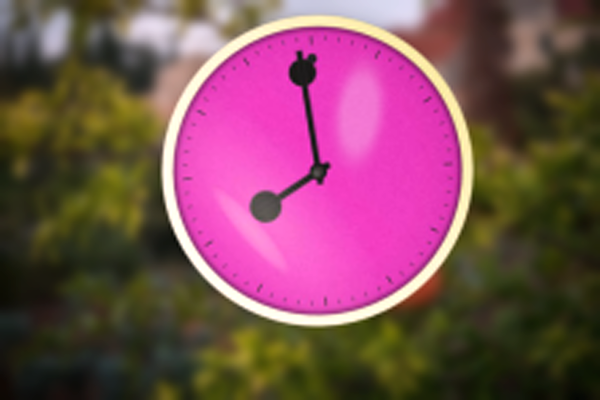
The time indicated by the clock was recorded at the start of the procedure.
7:59
